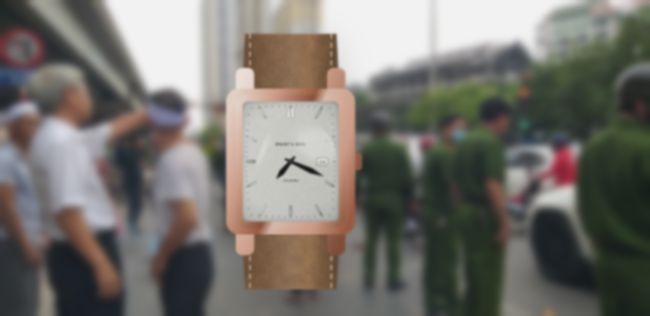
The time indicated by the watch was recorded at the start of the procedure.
7:19
